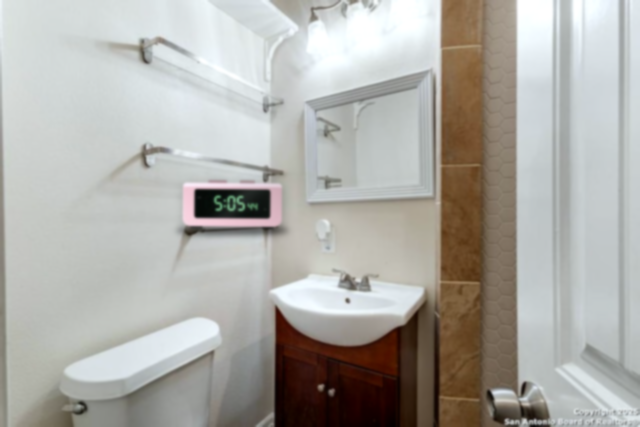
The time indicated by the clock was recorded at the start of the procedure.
5:05
